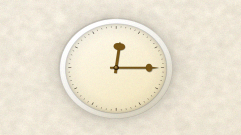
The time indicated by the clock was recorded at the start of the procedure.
12:15
